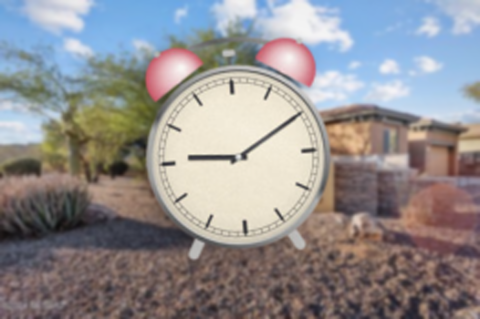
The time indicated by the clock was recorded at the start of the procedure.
9:10
